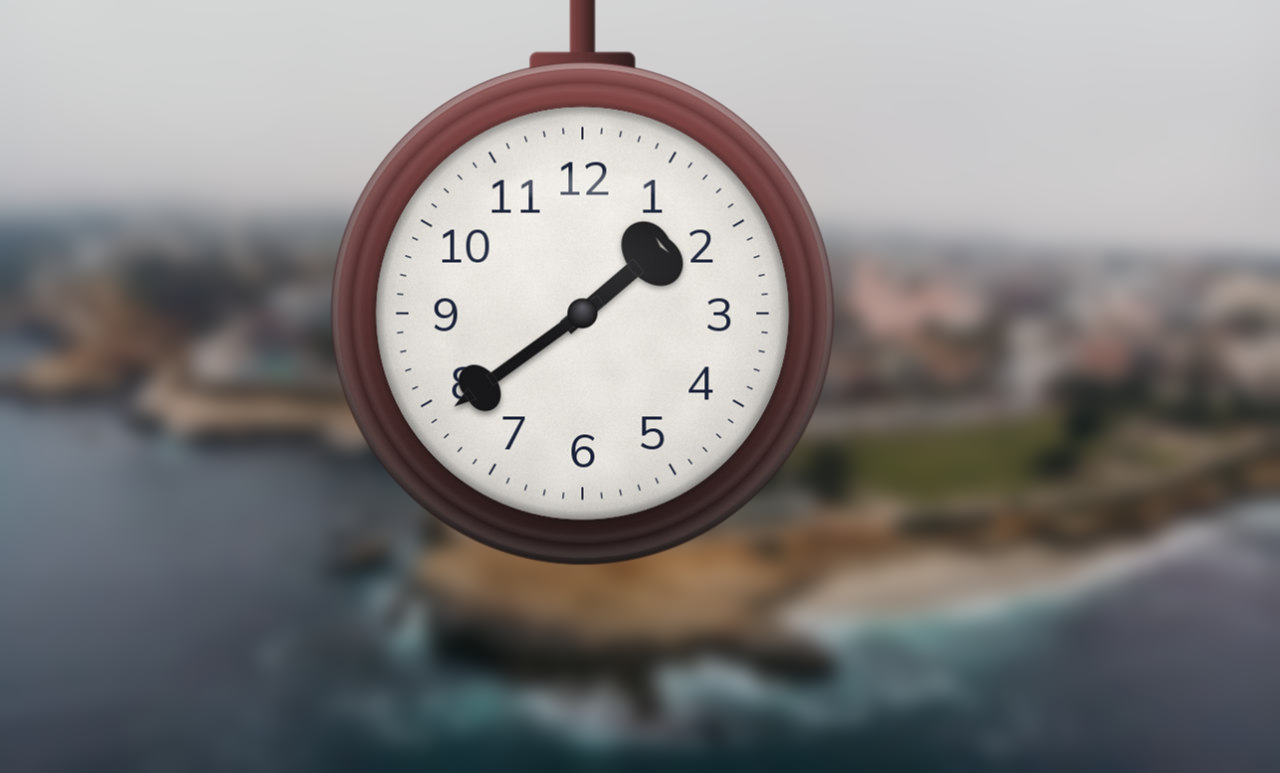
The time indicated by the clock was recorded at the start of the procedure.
1:39
